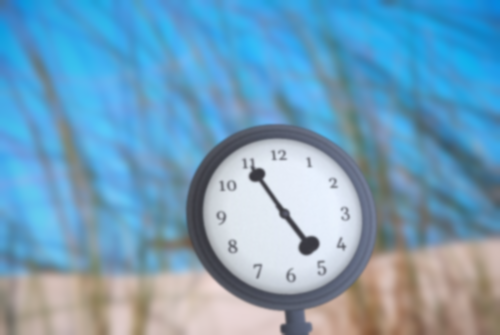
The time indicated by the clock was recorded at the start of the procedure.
4:55
